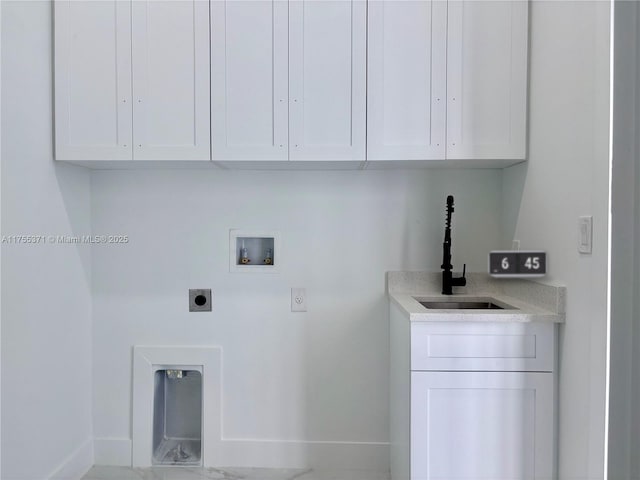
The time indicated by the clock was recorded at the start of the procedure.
6:45
